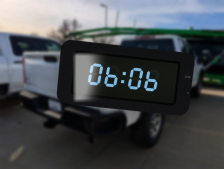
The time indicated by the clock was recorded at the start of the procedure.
6:06
